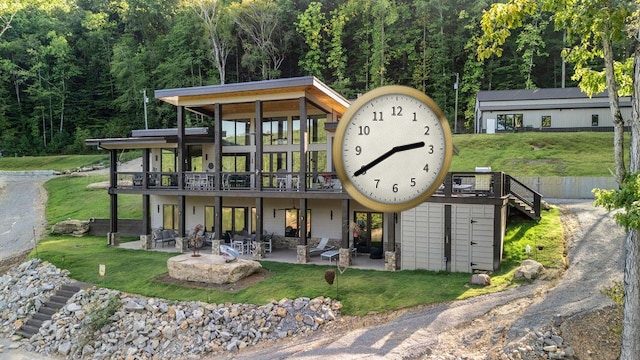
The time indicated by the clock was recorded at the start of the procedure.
2:40
